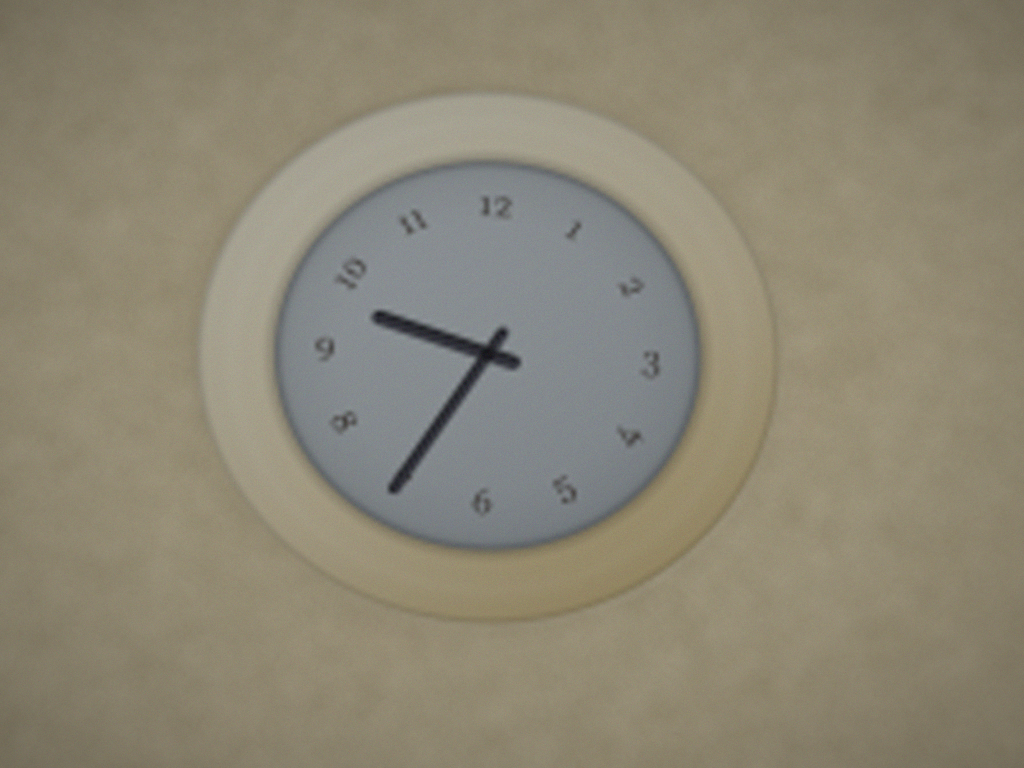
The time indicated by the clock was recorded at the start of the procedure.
9:35
